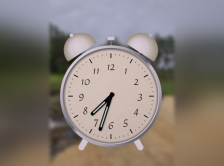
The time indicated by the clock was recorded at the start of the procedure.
7:33
